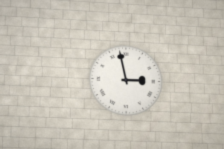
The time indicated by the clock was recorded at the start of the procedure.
2:58
